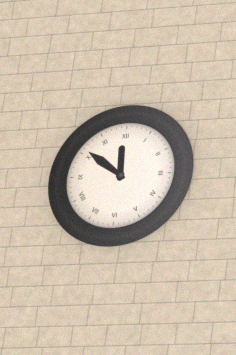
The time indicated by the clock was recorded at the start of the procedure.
11:51
